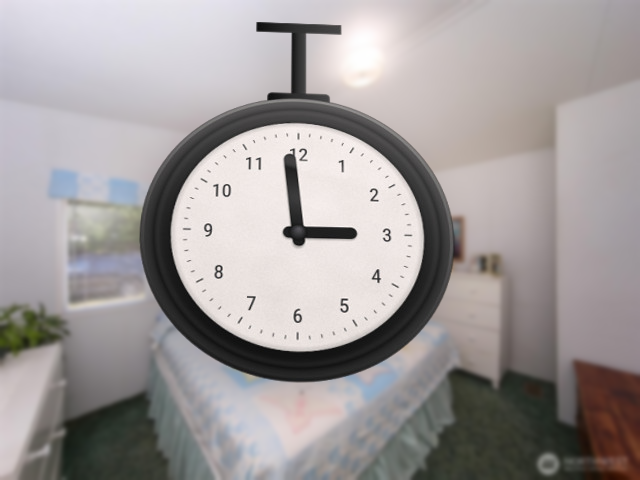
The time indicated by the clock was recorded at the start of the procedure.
2:59
